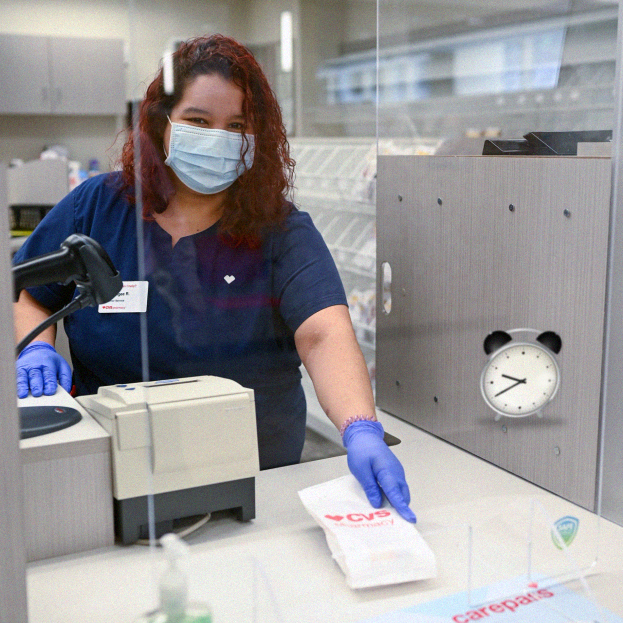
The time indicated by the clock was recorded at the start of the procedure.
9:40
